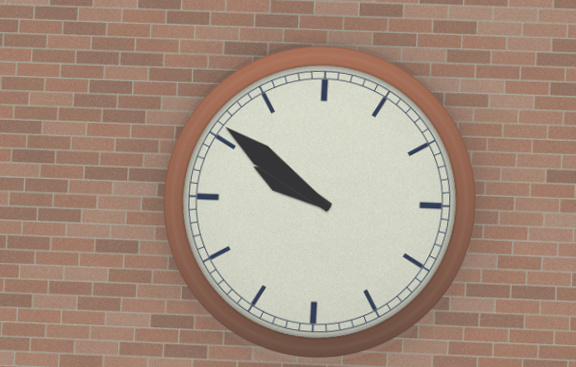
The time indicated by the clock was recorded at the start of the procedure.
9:51
